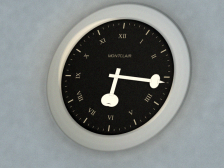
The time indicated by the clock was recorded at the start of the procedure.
6:16
